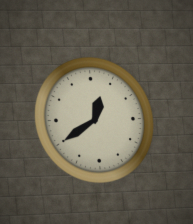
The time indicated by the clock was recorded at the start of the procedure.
12:40
